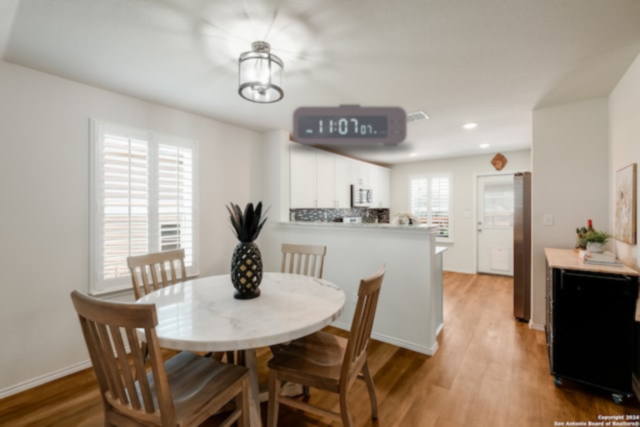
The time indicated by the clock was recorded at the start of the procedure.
11:07
